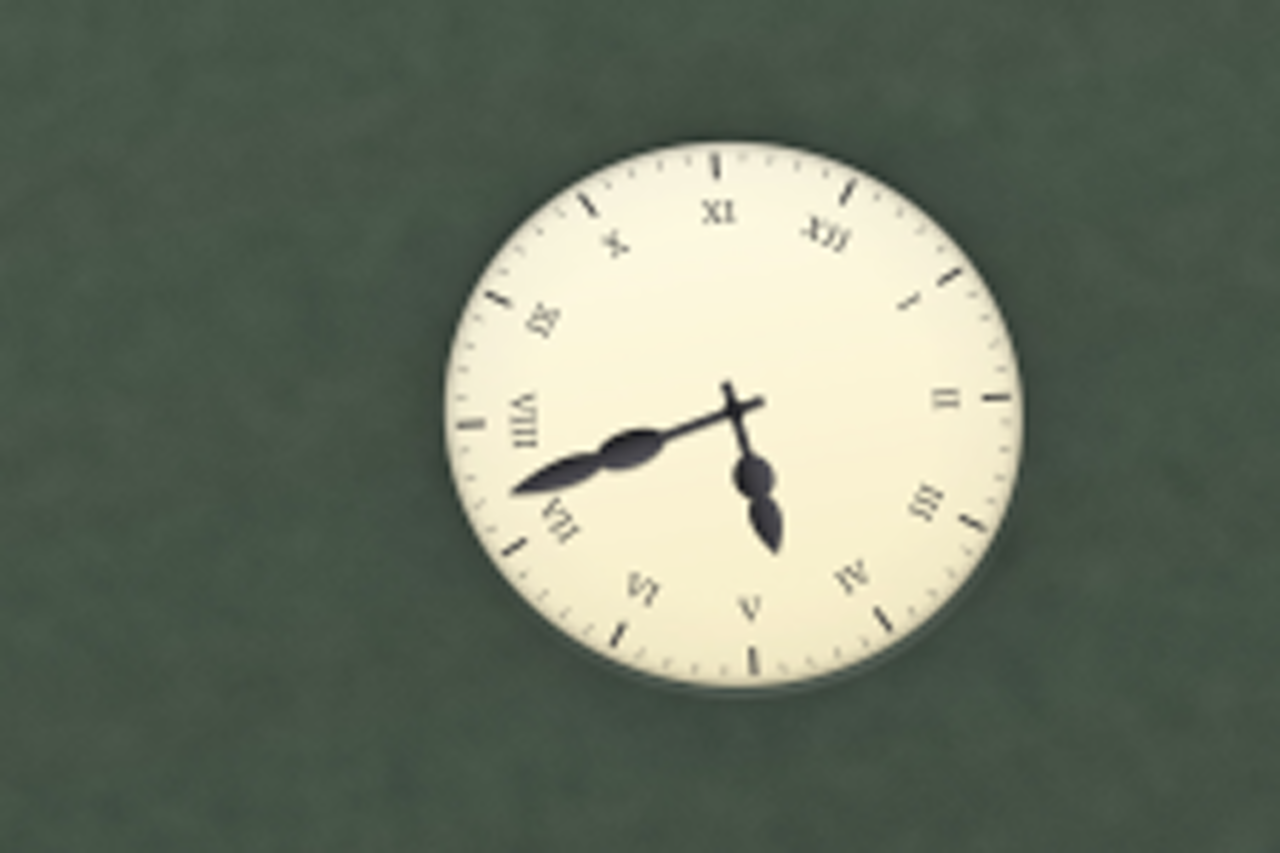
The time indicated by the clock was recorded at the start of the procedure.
4:37
